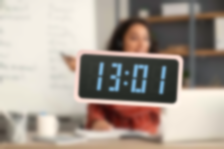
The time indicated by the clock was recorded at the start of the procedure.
13:01
